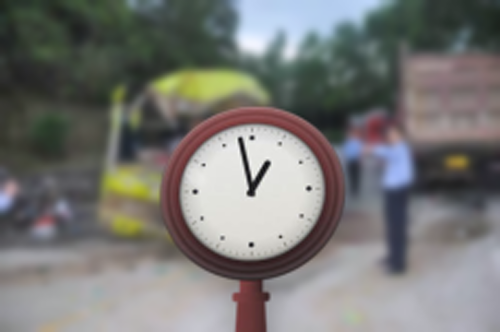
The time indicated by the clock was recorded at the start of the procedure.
12:58
